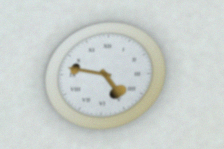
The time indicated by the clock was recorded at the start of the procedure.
4:47
